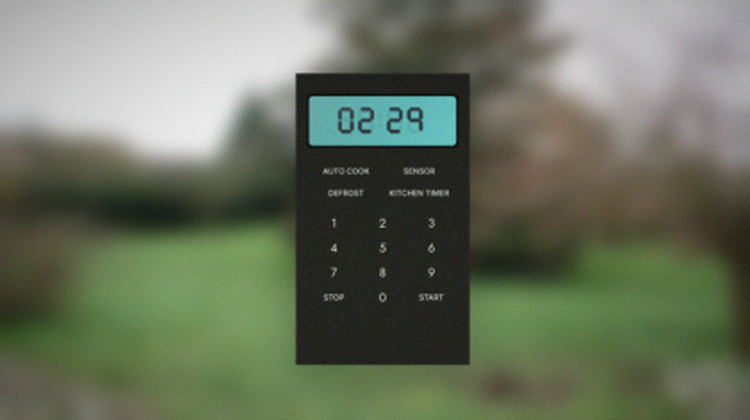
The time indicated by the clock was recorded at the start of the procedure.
2:29
